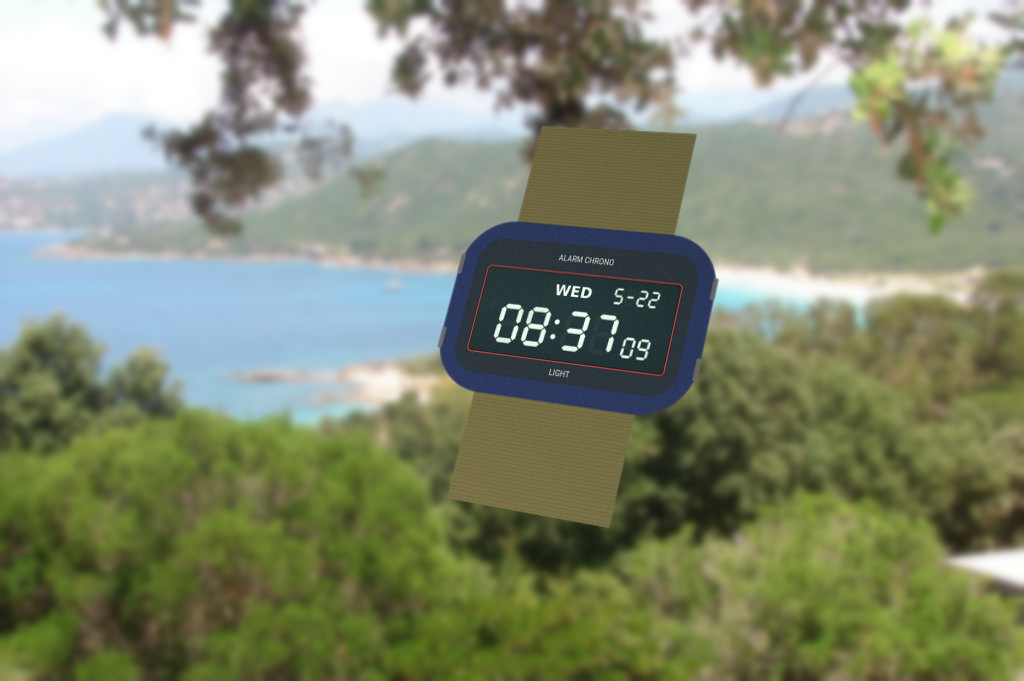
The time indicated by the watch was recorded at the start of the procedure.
8:37:09
